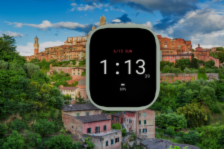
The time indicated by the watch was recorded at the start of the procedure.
1:13
